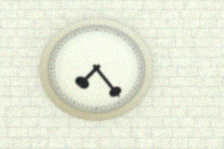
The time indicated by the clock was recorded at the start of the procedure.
7:24
